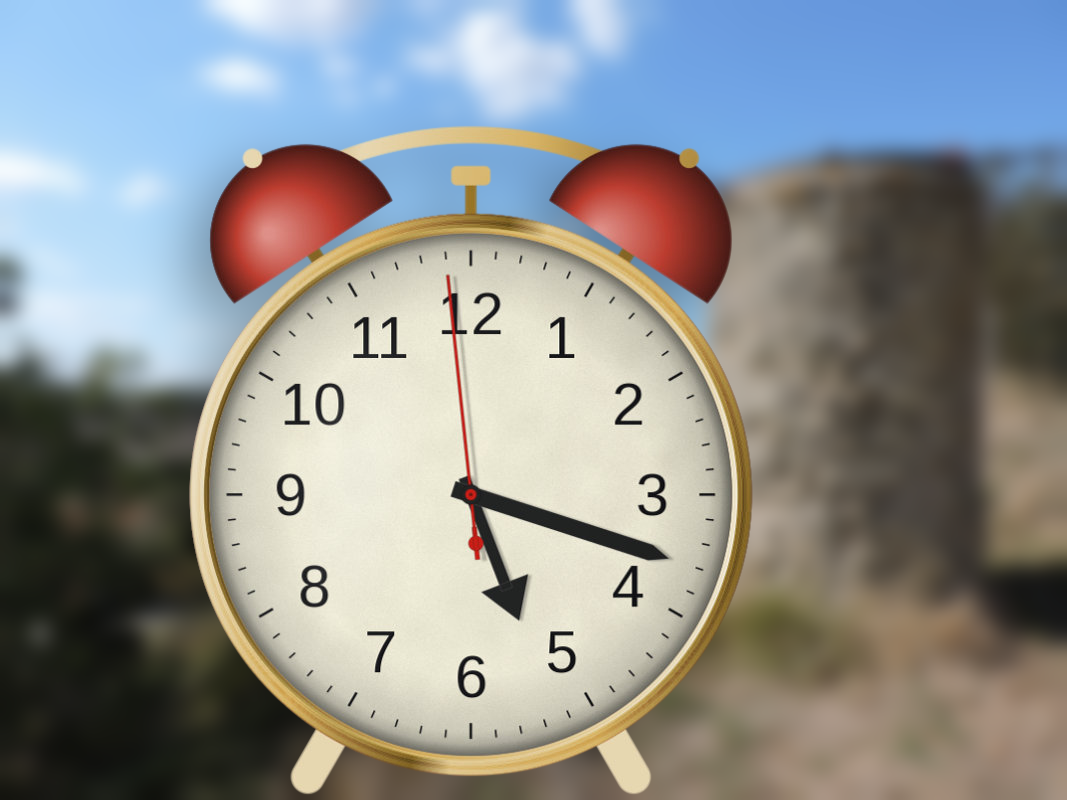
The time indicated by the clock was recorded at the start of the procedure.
5:17:59
